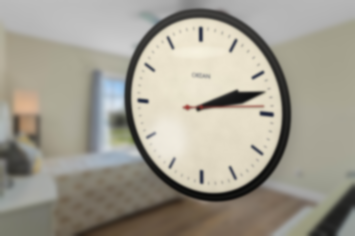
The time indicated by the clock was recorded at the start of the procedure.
2:12:14
